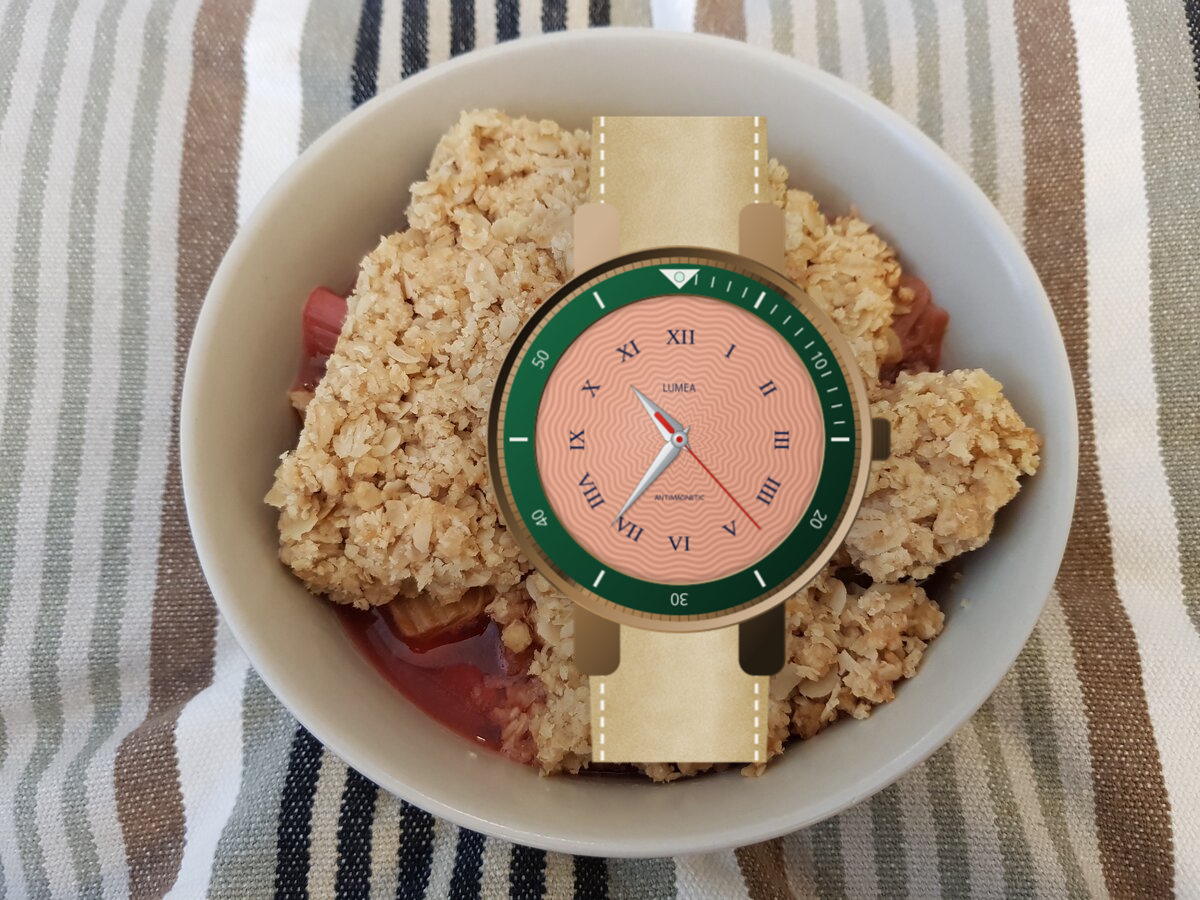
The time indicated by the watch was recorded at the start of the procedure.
10:36:23
